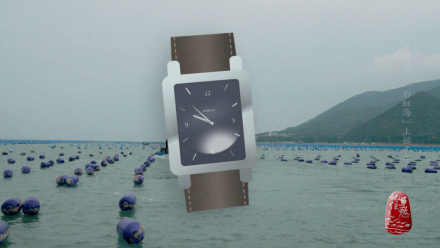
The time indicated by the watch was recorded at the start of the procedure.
9:53
